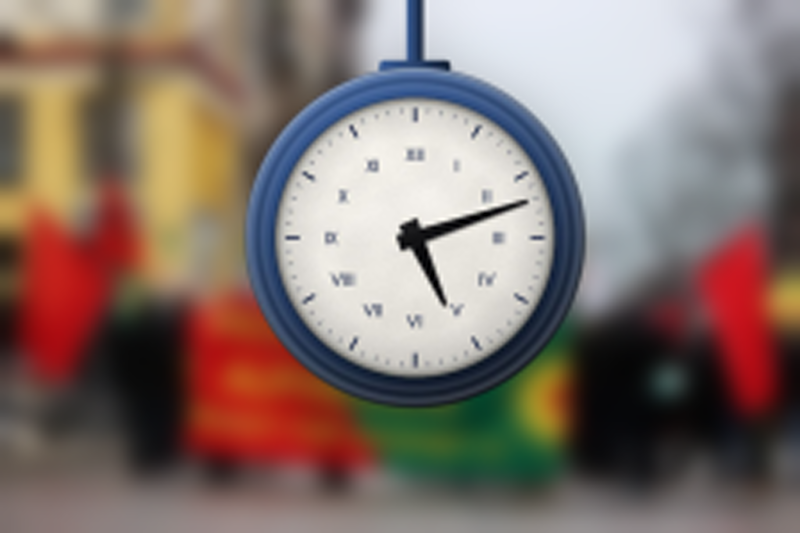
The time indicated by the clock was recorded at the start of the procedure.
5:12
